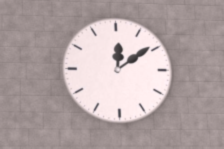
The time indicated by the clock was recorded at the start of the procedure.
12:09
